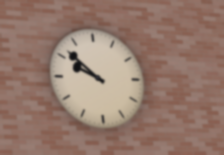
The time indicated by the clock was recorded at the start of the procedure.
9:52
